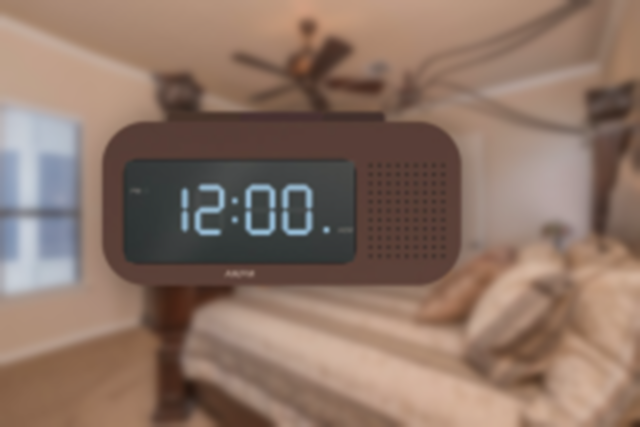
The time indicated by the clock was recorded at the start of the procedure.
12:00
